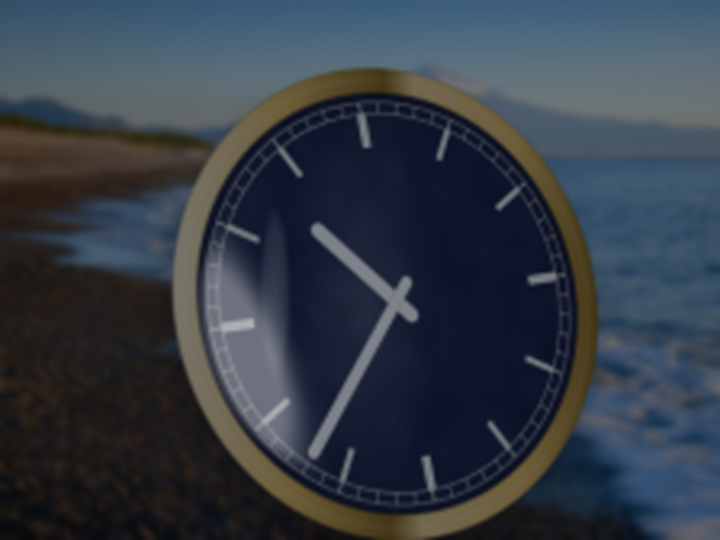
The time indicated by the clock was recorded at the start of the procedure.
10:37
